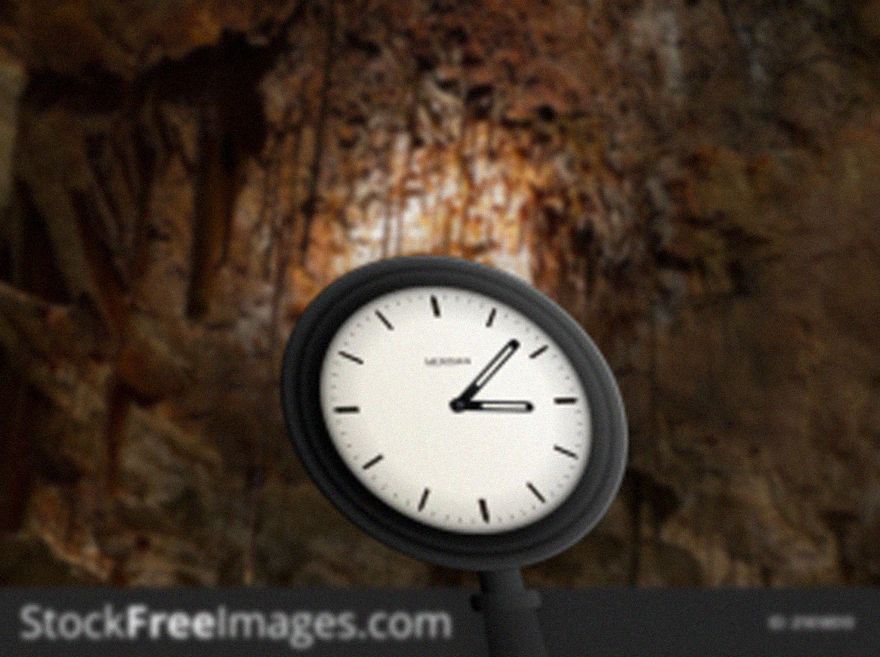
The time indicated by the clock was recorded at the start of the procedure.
3:08
